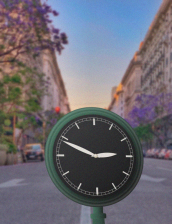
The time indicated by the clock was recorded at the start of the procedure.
2:49
